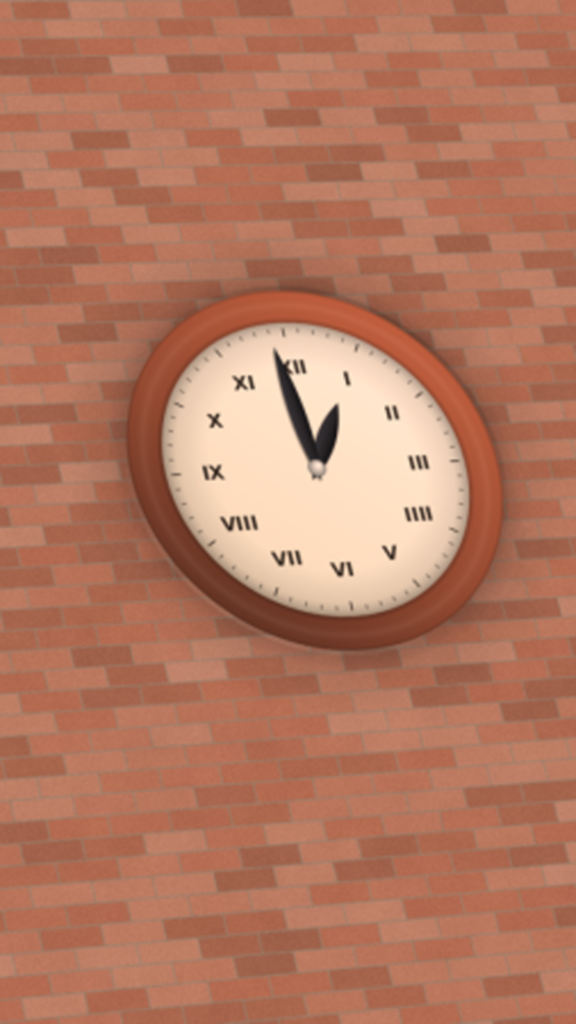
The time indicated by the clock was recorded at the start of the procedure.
12:59
